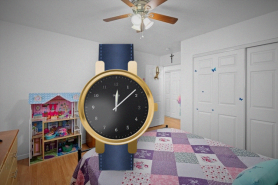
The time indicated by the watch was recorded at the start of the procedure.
12:08
